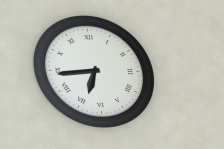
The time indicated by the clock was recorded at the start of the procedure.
6:44
